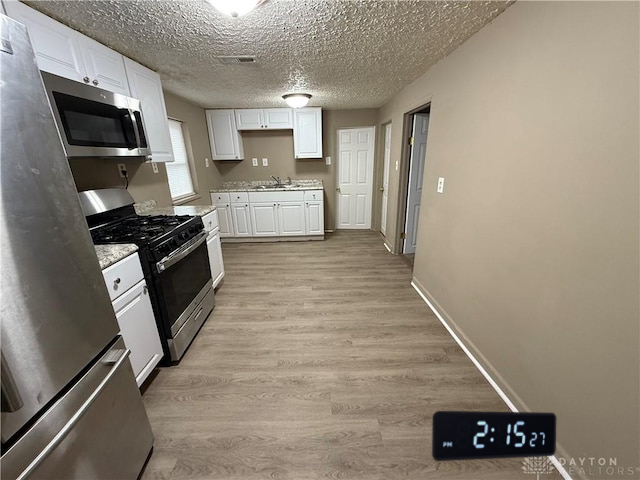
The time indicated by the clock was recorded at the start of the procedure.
2:15:27
